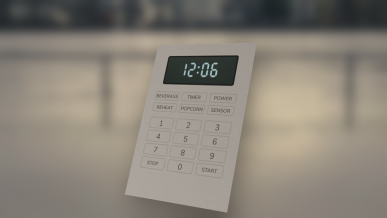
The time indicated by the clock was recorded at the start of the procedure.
12:06
